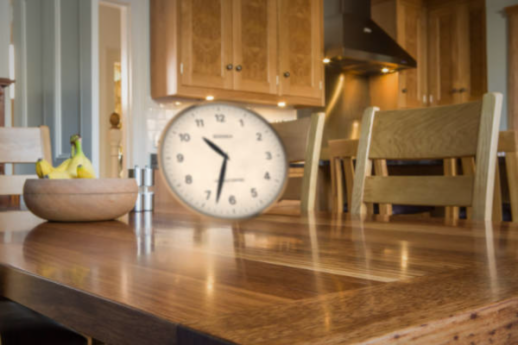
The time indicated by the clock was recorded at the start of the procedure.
10:33
